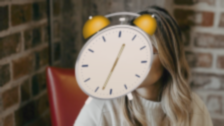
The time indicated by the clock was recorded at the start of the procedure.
12:33
